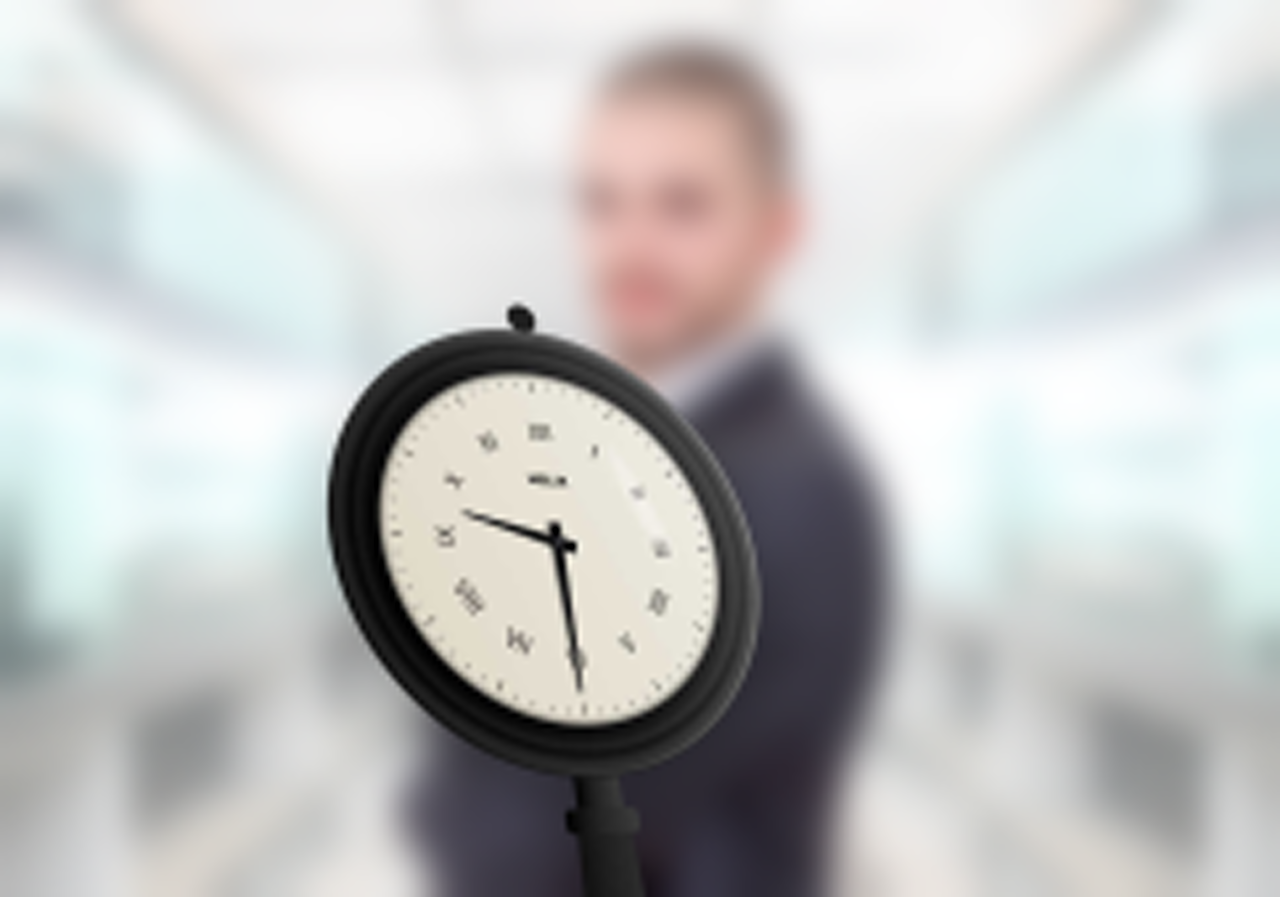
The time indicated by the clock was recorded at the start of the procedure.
9:30
